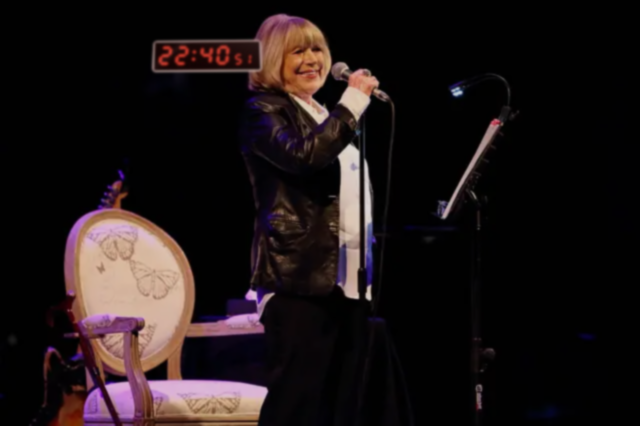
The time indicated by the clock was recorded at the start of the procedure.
22:40
